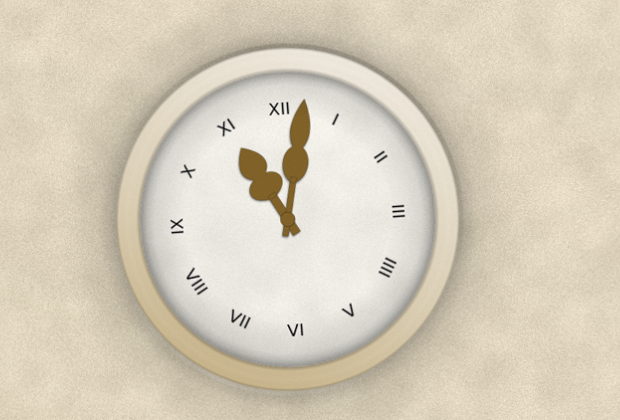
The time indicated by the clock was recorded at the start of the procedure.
11:02
